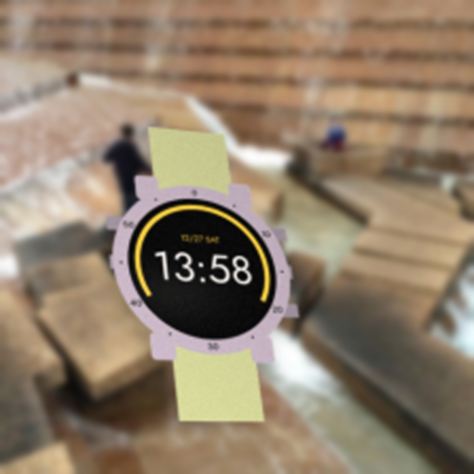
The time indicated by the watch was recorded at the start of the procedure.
13:58
